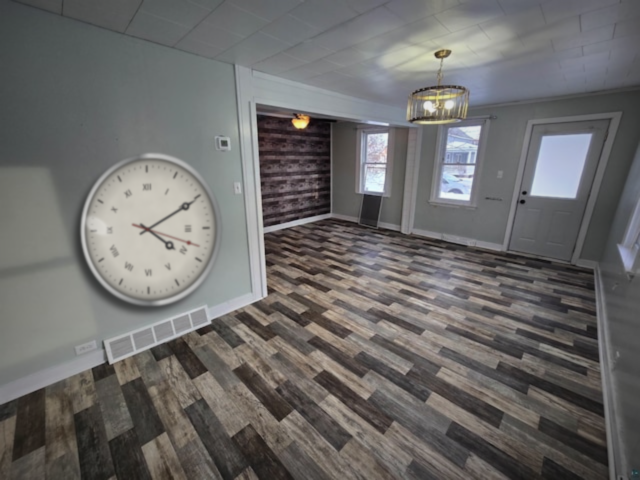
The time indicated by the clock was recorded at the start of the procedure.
4:10:18
